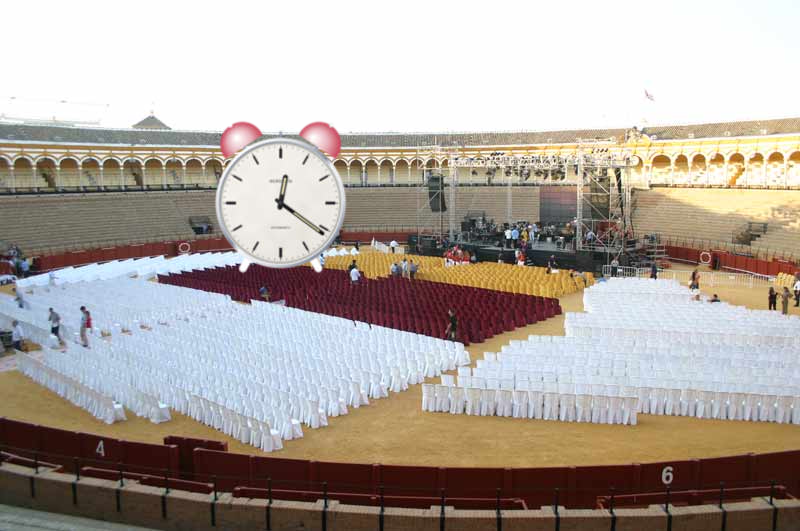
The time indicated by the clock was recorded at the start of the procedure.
12:21
